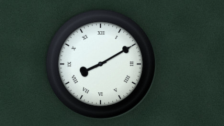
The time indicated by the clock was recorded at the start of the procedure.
8:10
